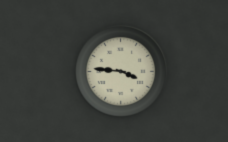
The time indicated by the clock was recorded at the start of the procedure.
3:46
